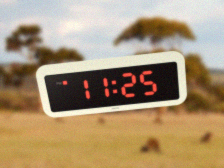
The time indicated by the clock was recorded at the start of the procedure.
11:25
